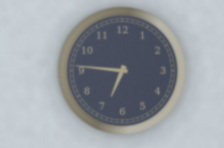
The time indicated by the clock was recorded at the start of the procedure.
6:46
